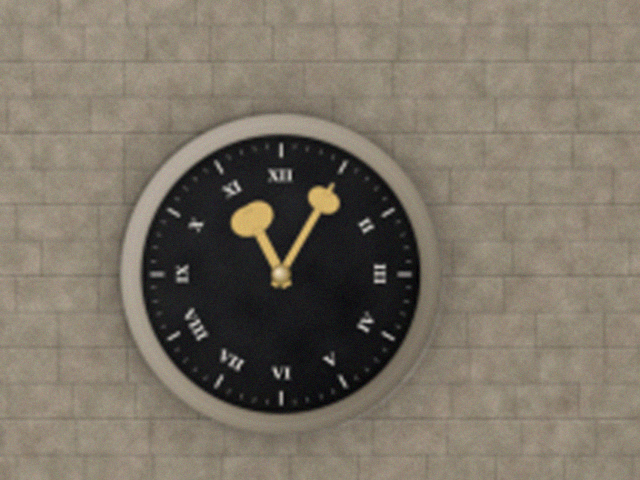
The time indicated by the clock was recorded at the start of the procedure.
11:05
